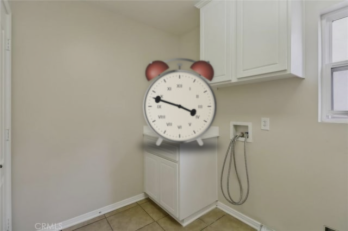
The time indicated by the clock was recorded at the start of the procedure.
3:48
